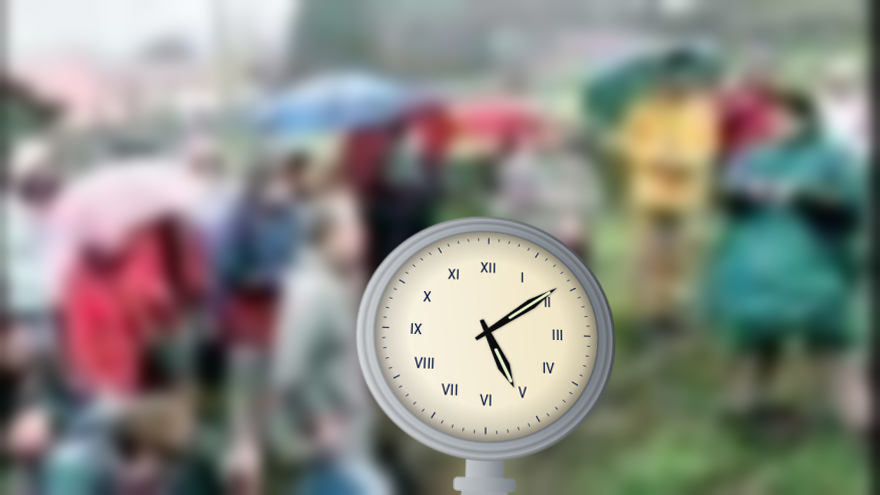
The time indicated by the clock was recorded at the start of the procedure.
5:09
